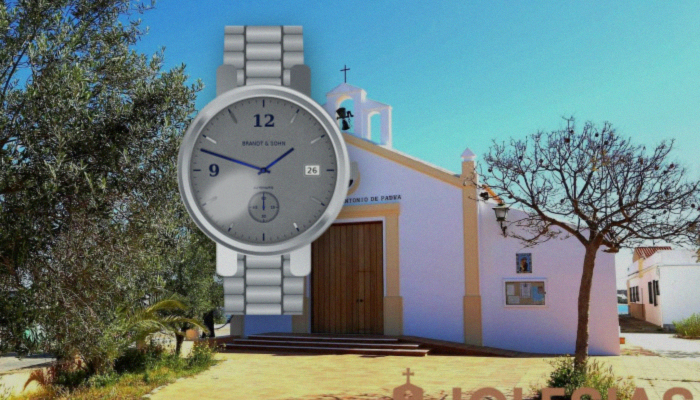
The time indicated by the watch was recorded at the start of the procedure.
1:48
